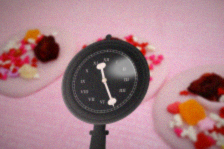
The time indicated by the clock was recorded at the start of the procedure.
11:26
